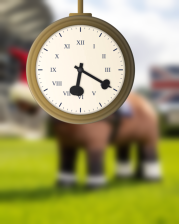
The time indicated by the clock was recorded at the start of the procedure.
6:20
